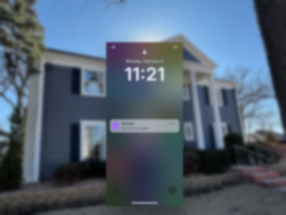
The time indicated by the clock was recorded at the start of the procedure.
11:21
